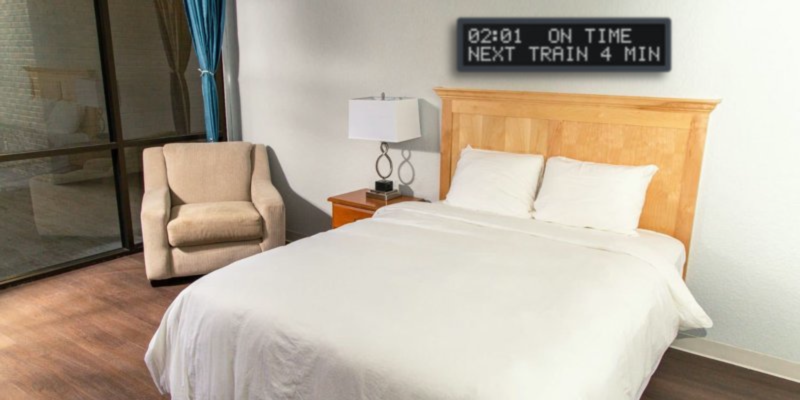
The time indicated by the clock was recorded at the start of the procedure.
2:01
